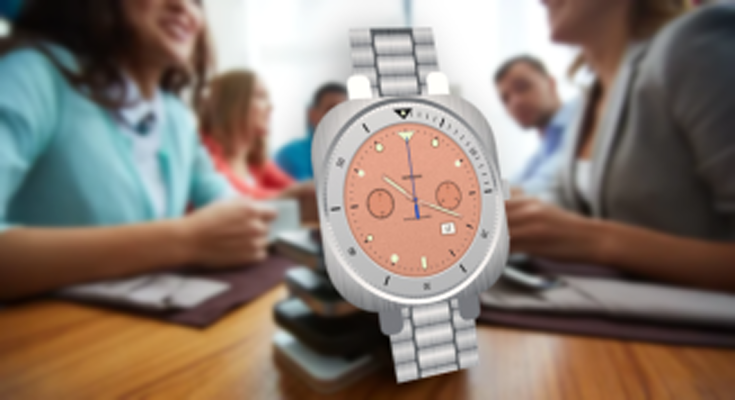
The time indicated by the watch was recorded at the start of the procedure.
10:19
